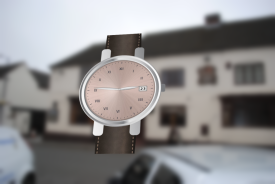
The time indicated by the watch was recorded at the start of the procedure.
2:46
